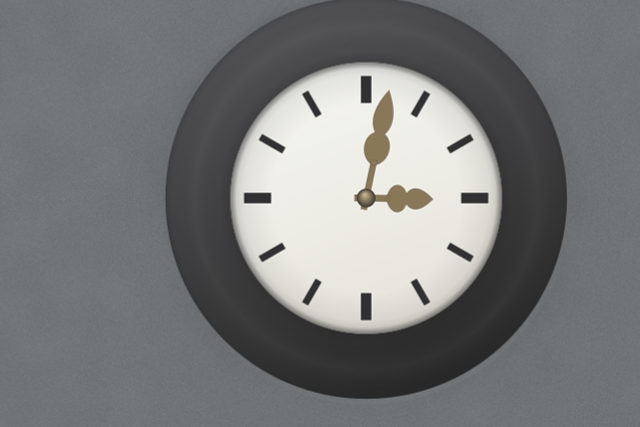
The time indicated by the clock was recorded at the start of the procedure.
3:02
